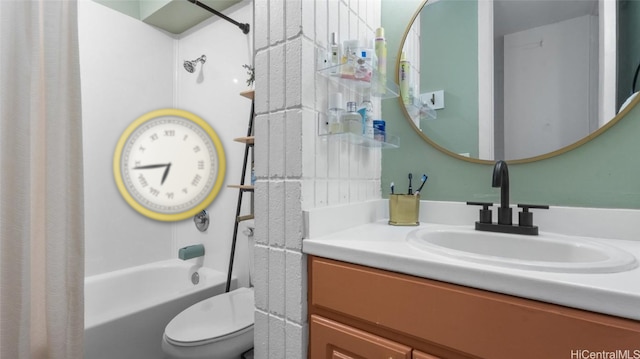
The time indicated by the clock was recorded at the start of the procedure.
6:44
